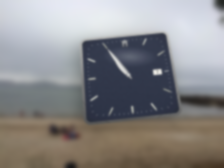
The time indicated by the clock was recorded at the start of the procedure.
10:55
